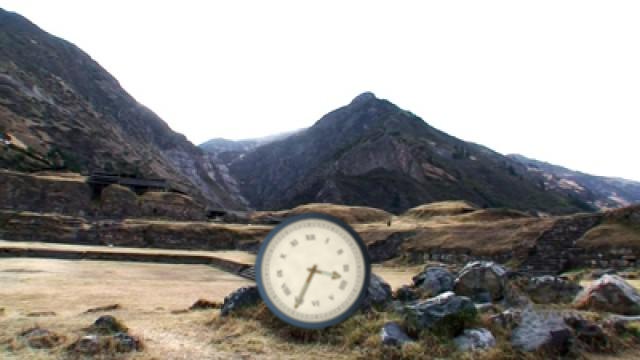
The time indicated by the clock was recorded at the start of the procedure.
3:35
